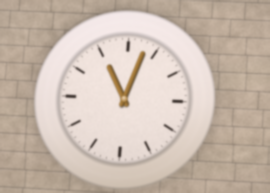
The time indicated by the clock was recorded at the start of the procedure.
11:03
